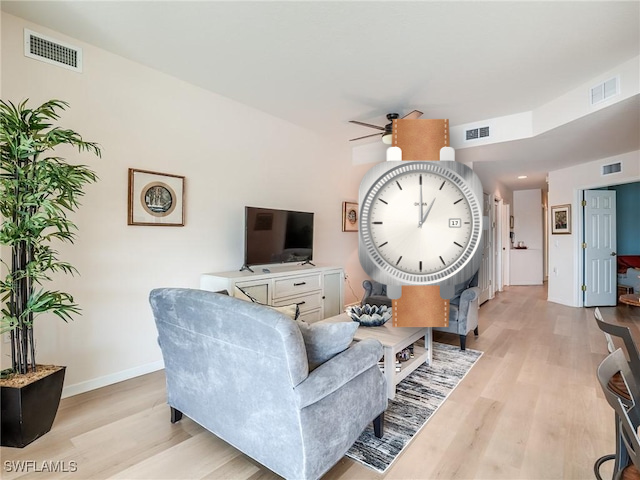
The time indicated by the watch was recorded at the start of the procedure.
1:00
